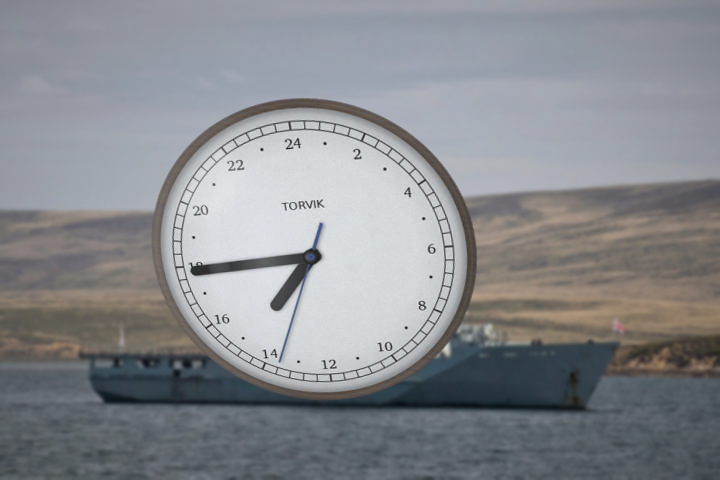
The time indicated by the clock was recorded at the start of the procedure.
14:44:34
